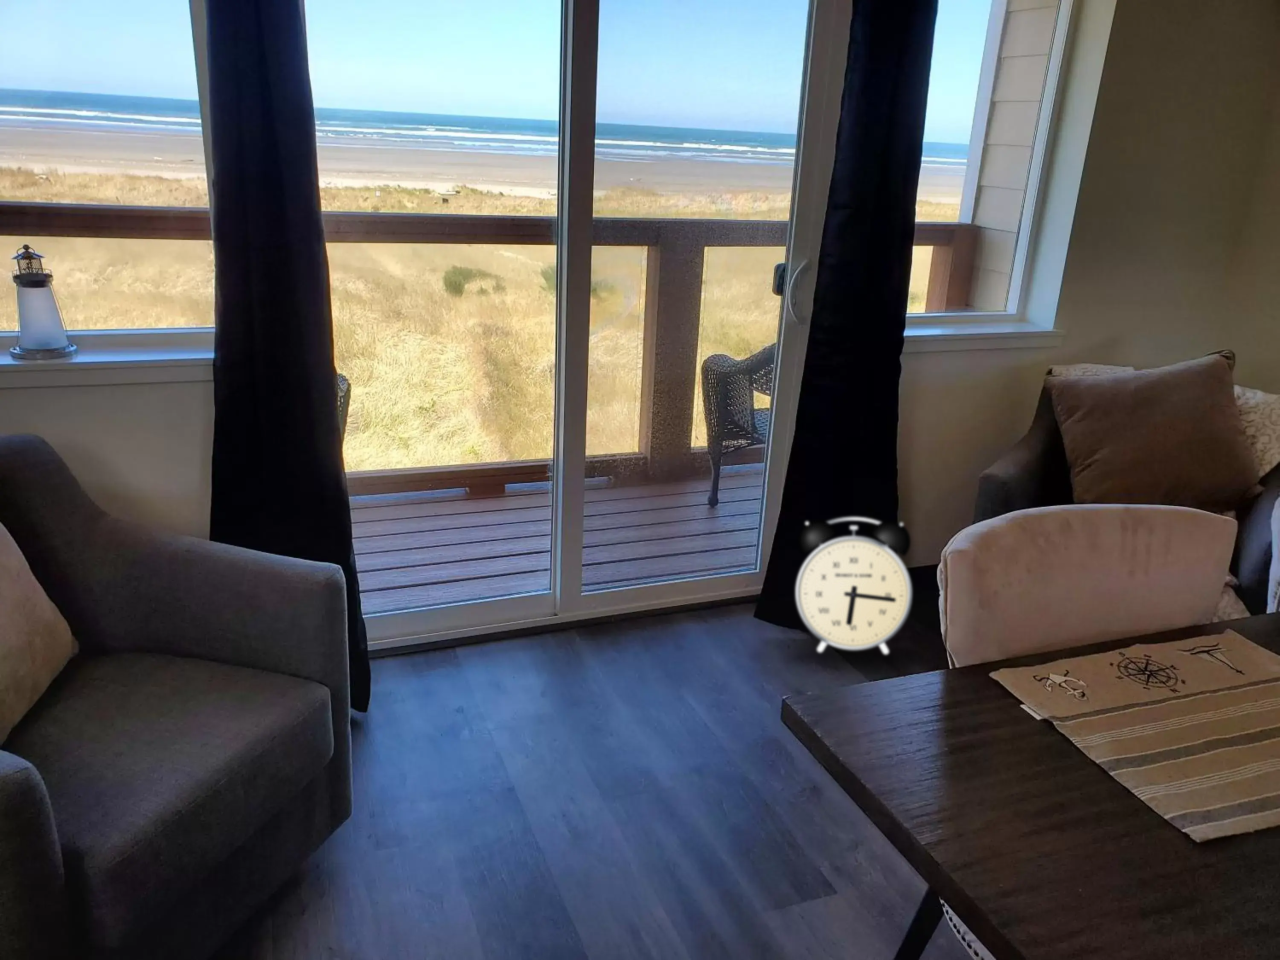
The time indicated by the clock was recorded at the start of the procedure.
6:16
